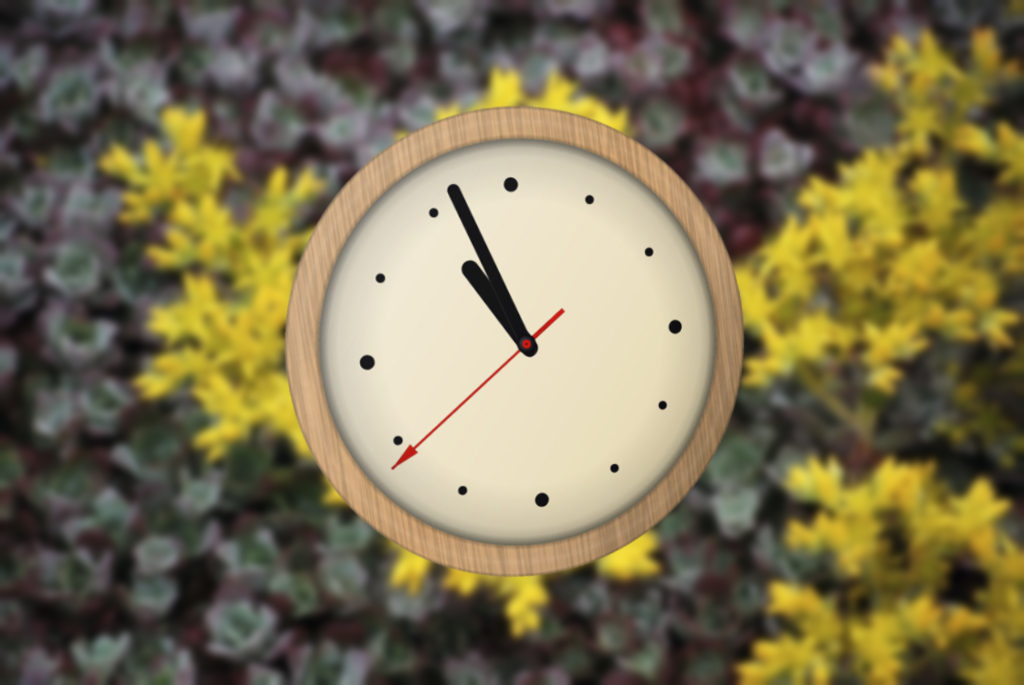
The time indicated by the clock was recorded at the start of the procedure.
10:56:39
